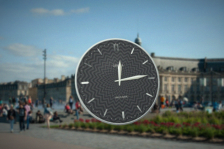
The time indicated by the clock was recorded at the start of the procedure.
12:14
